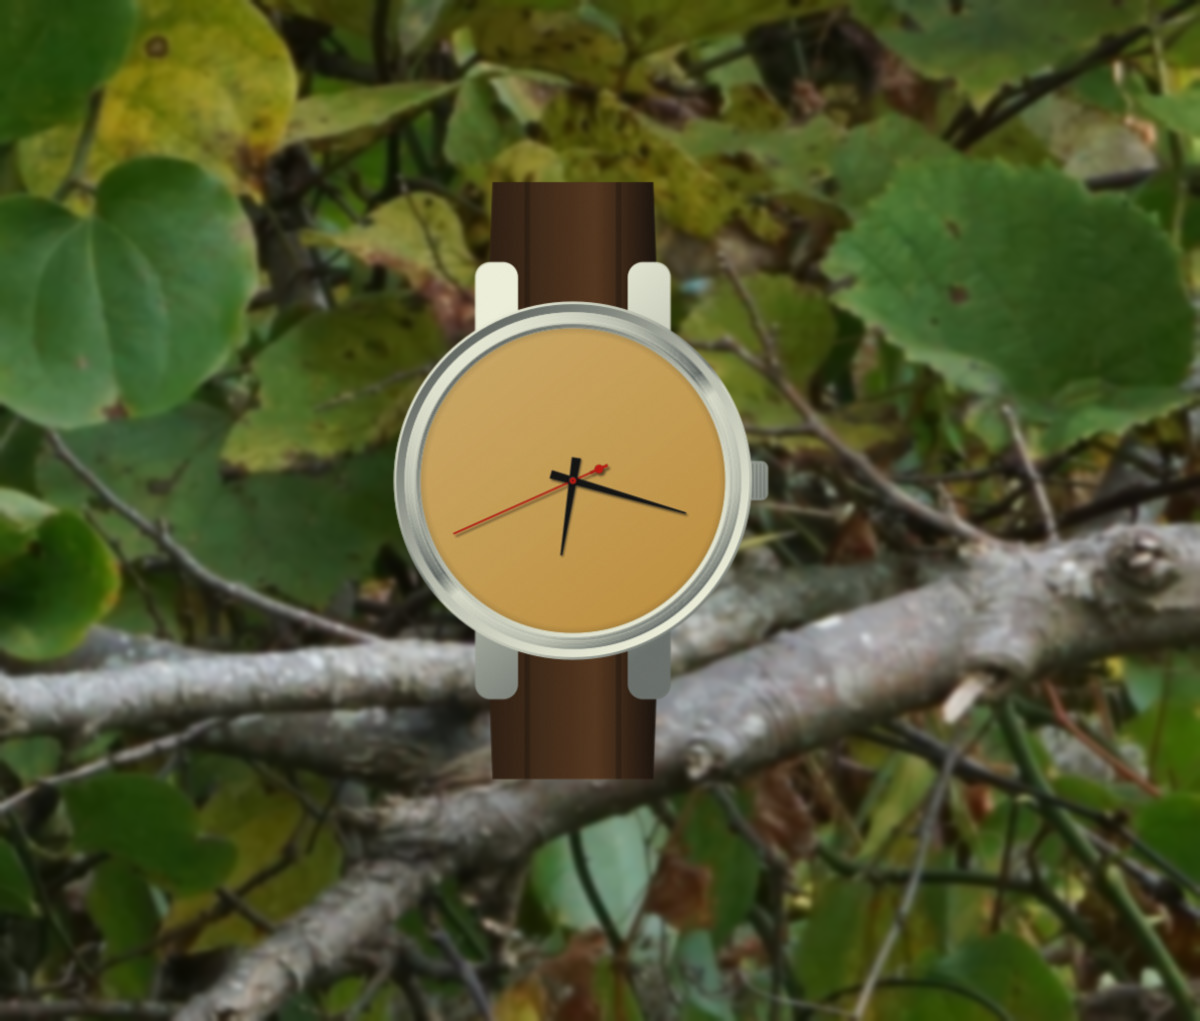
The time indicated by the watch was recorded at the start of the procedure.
6:17:41
